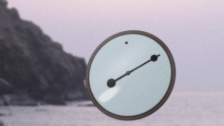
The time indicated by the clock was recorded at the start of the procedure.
8:11
